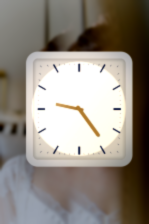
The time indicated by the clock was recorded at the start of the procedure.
9:24
